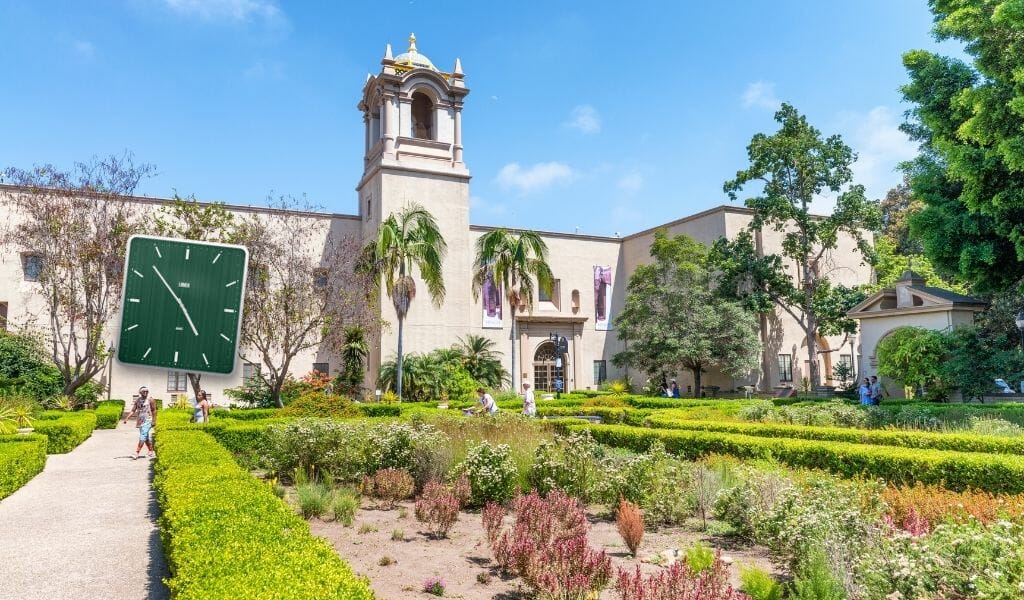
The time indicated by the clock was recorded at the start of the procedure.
4:53
